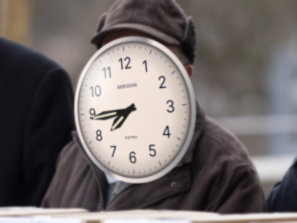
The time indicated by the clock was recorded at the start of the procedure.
7:44
